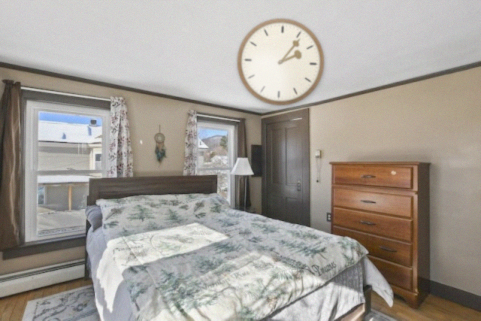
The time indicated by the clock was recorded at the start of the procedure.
2:06
